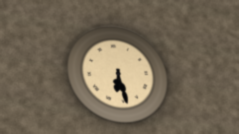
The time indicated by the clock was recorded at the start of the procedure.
6:29
